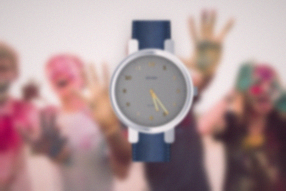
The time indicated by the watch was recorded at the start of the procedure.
5:24
